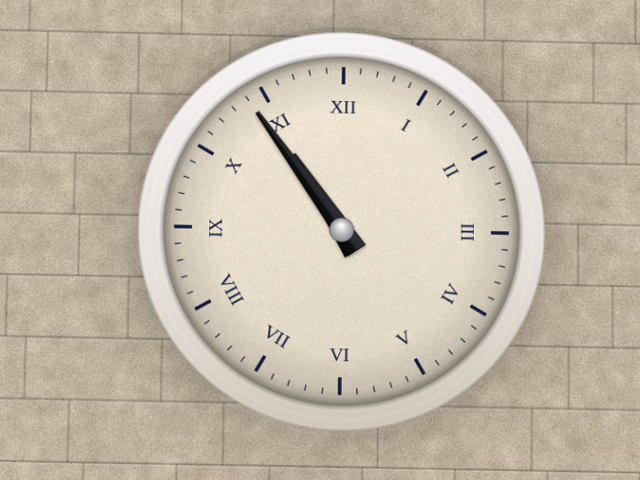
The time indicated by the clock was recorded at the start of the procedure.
10:54
